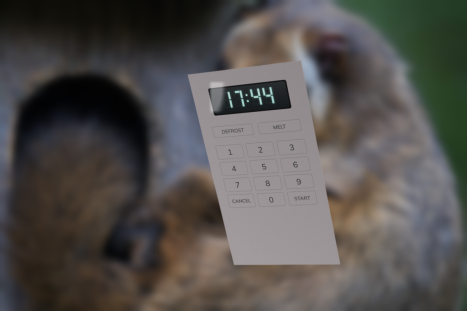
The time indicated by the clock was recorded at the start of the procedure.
17:44
